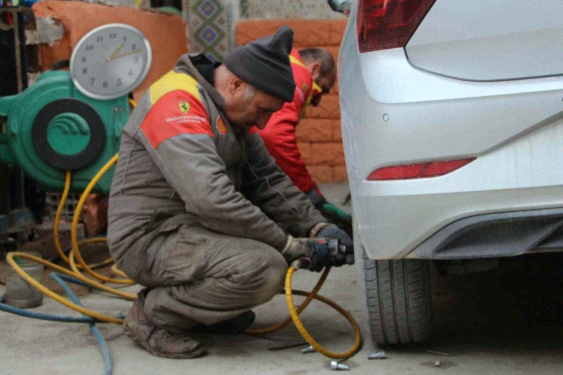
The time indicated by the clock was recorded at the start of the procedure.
1:12
